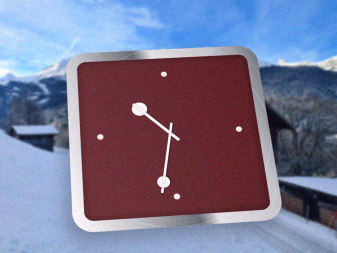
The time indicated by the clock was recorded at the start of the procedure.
10:32
